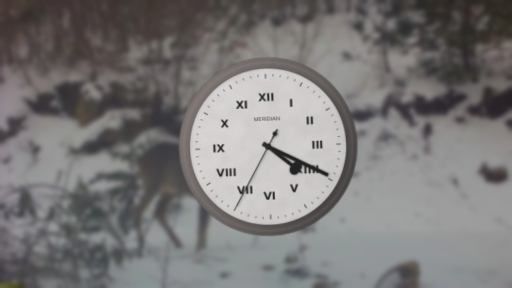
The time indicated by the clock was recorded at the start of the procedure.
4:19:35
